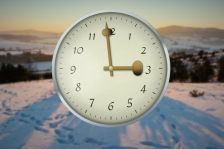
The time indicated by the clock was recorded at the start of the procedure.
2:59
